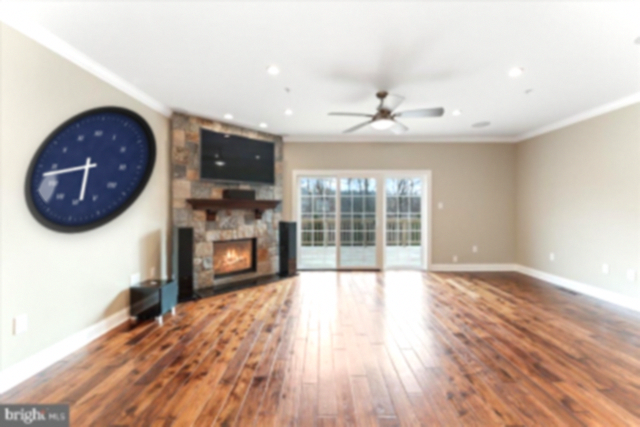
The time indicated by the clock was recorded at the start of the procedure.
5:43
